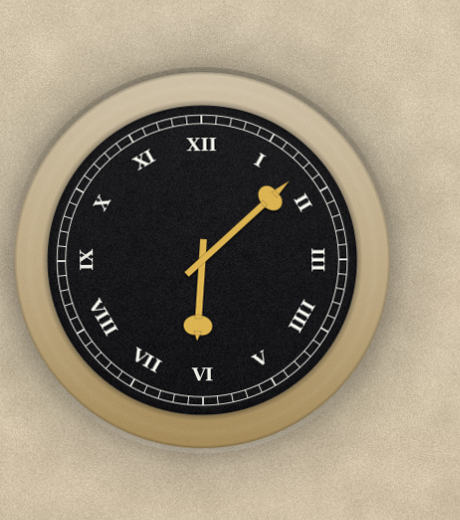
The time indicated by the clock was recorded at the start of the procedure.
6:08
